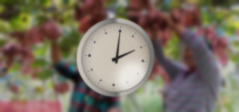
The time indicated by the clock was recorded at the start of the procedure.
2:00
